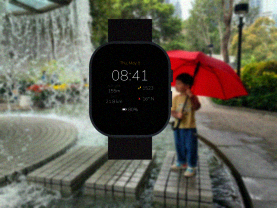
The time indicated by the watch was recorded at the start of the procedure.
8:41
